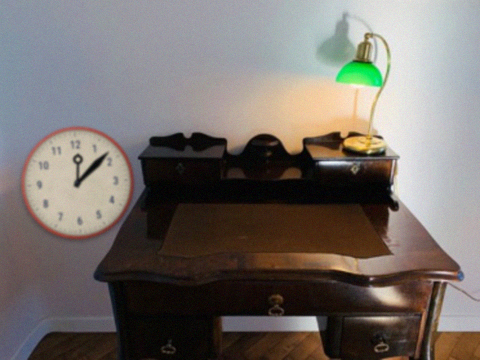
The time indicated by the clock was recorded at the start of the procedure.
12:08
